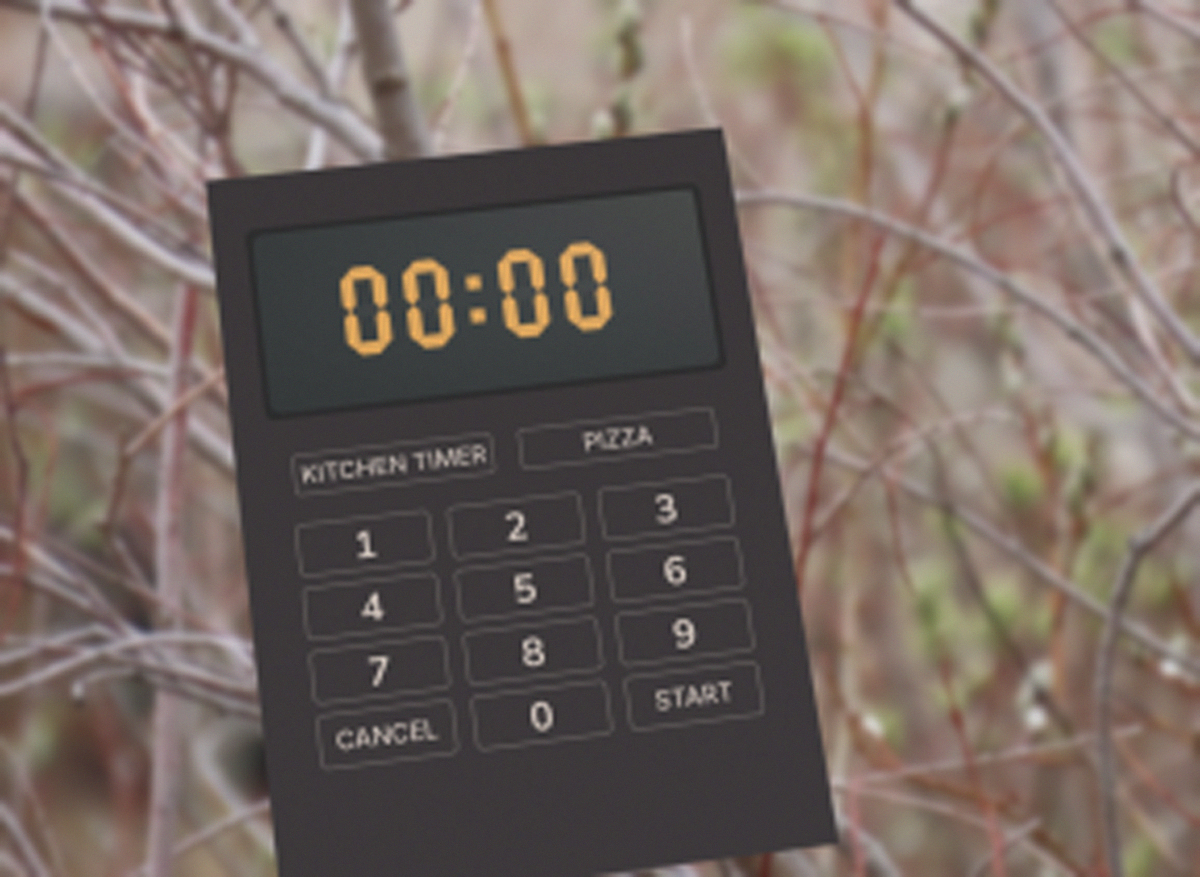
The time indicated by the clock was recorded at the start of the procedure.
0:00
